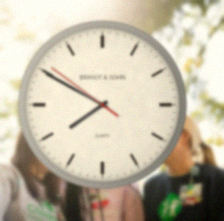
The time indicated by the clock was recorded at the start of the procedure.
7:49:51
